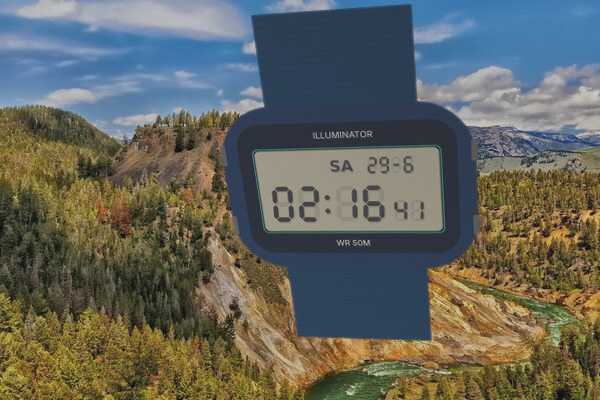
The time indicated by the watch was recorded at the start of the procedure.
2:16:41
